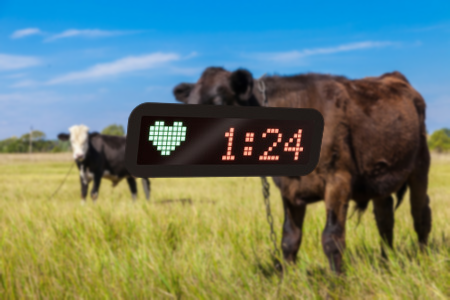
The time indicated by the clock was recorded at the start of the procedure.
1:24
